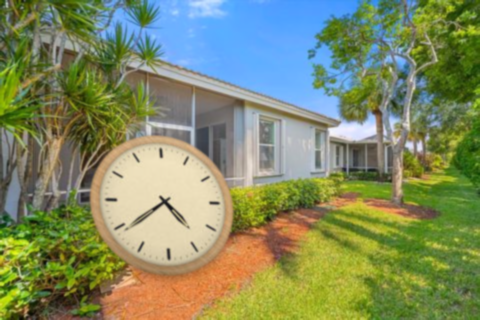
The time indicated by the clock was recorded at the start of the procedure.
4:39
